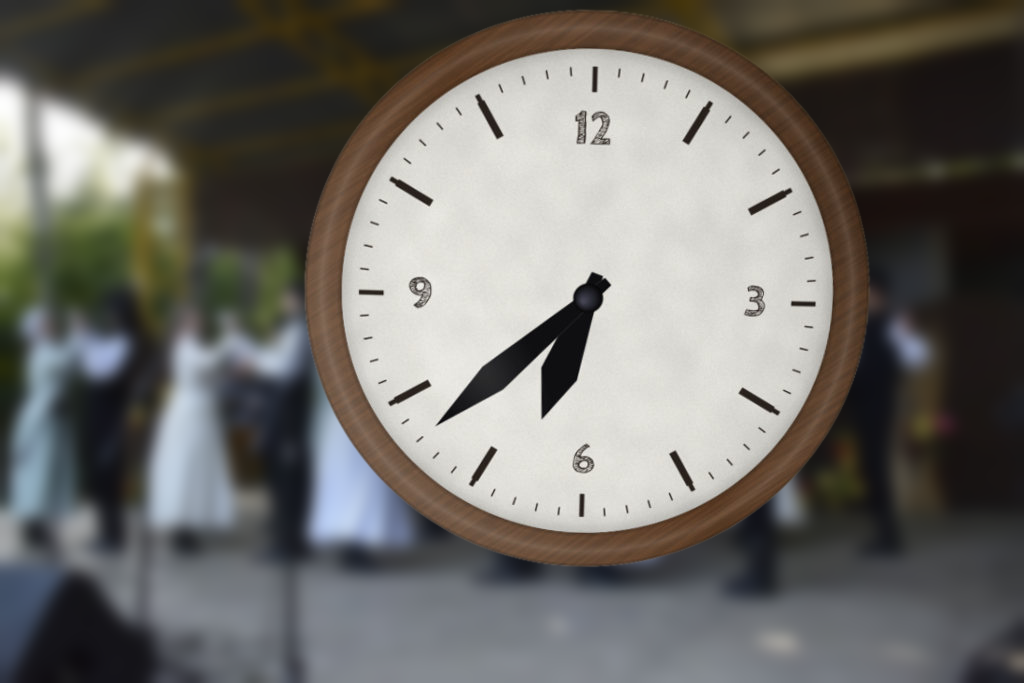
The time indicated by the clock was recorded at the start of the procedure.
6:38
